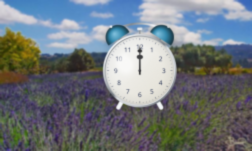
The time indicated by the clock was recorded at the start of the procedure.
12:00
